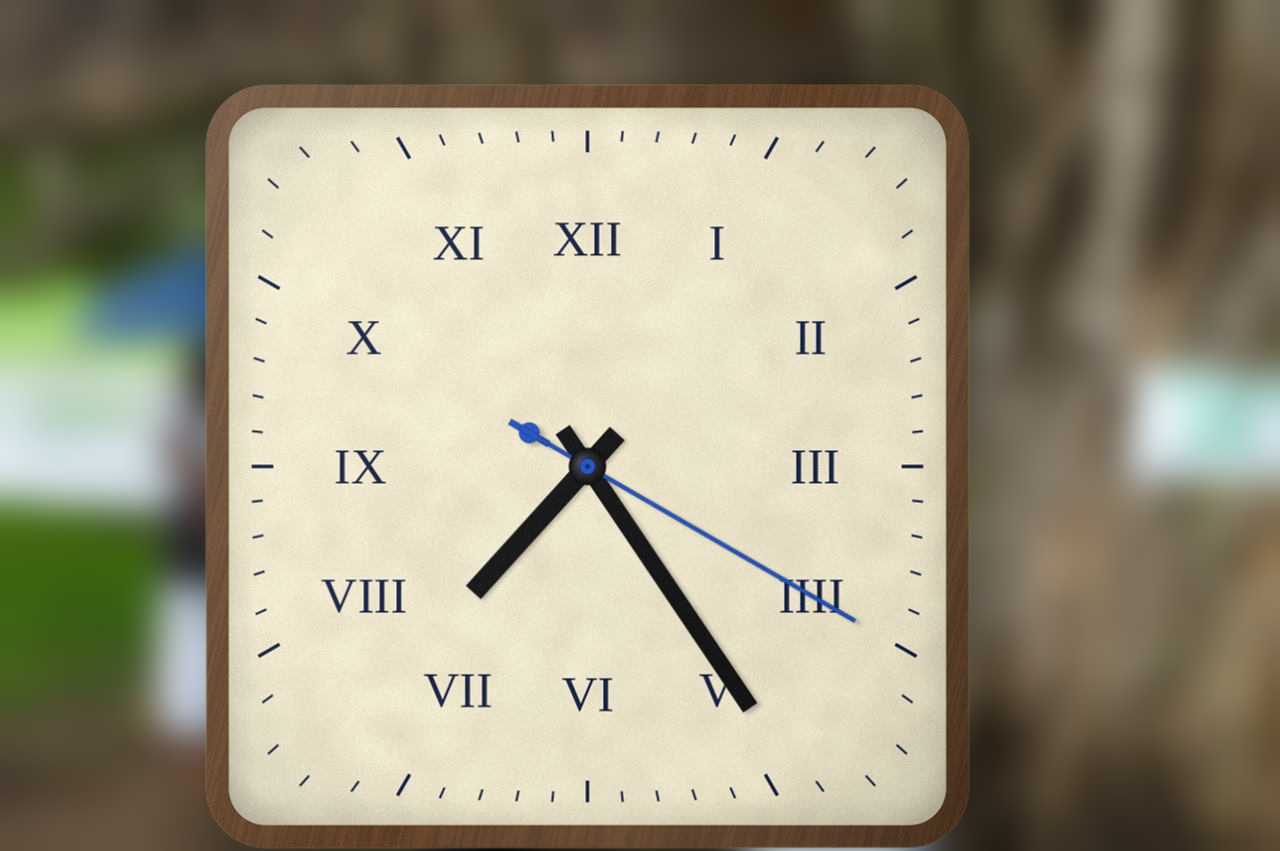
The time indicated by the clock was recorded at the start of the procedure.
7:24:20
